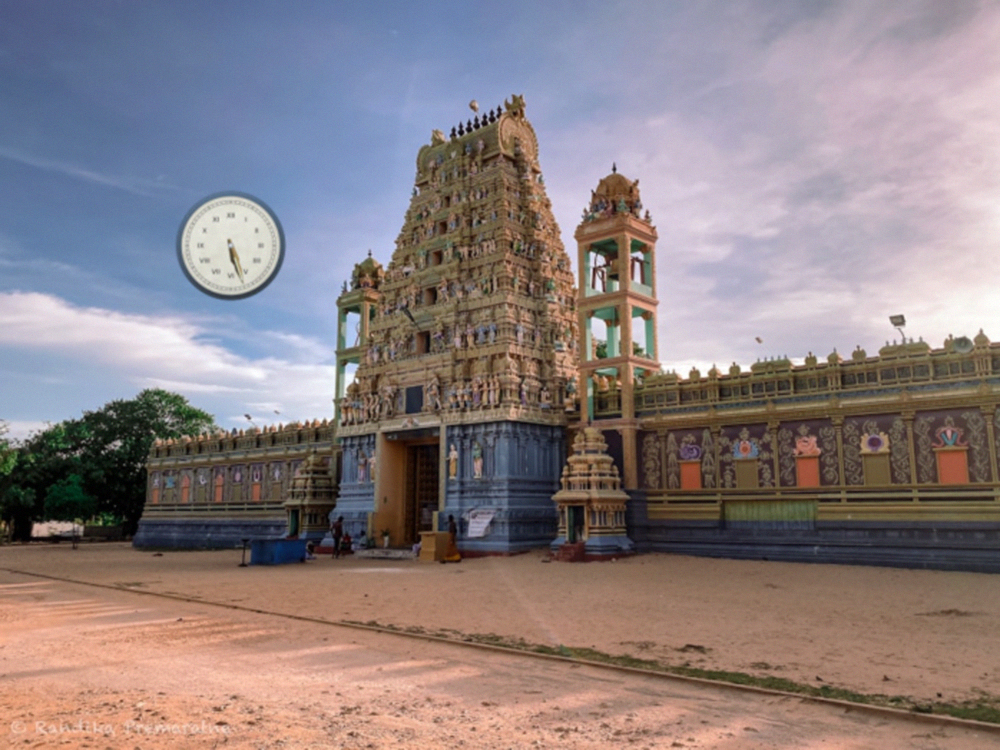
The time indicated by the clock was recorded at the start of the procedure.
5:27
